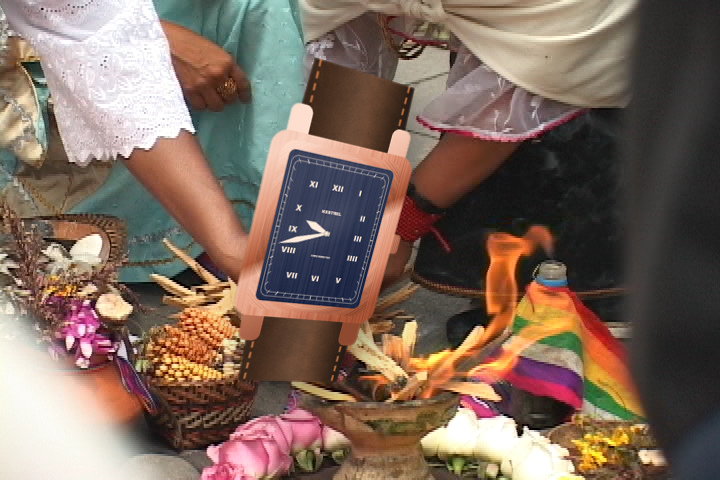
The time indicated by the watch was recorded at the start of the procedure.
9:42
